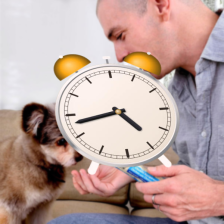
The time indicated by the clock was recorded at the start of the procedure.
4:43
